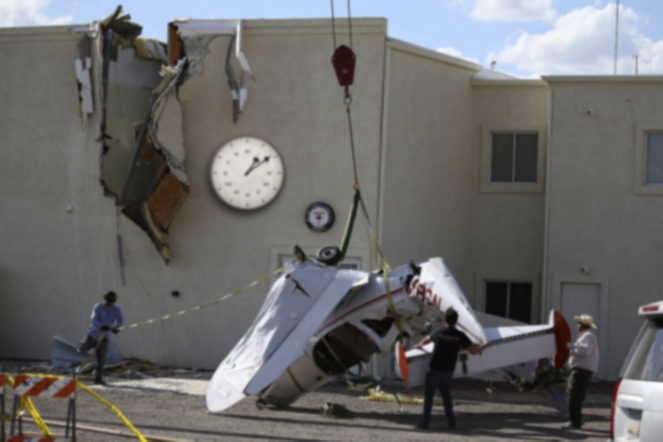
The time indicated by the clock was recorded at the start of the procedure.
1:09
